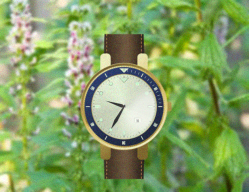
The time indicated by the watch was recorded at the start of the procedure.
9:35
